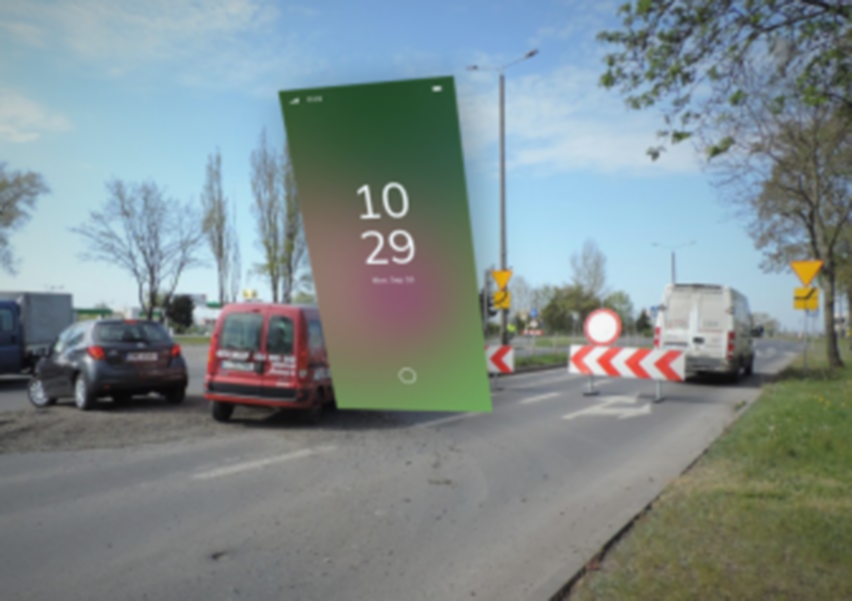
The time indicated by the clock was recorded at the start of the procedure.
10:29
